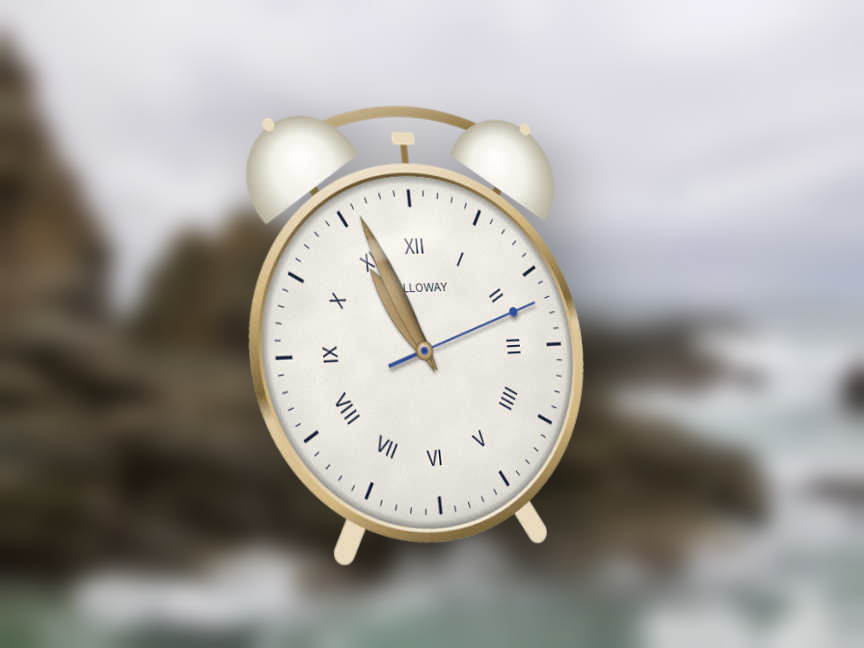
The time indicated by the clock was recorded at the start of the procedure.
10:56:12
